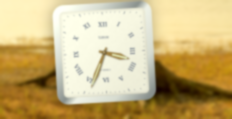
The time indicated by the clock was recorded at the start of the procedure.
3:34
